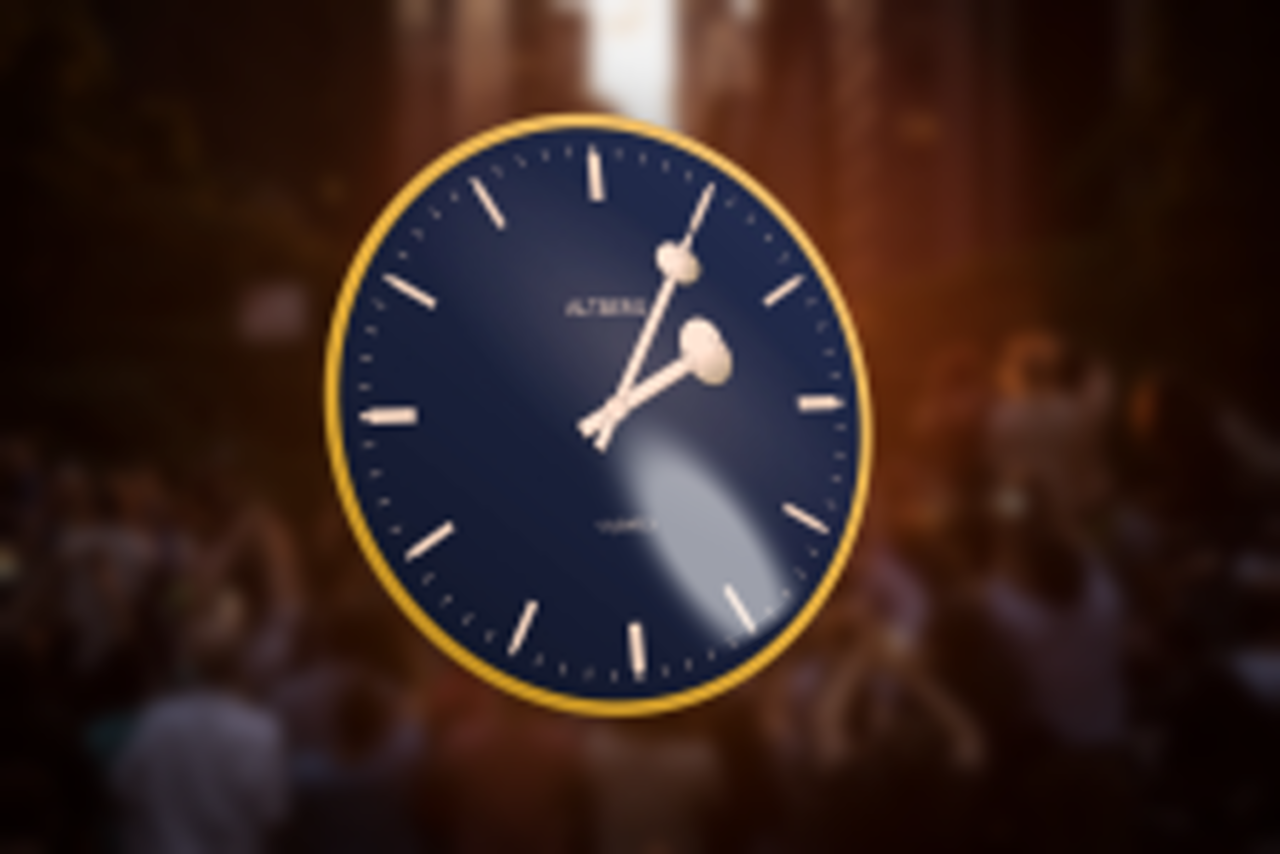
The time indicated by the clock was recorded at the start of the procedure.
2:05
